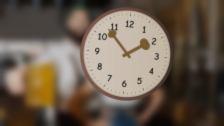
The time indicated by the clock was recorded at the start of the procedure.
1:53
